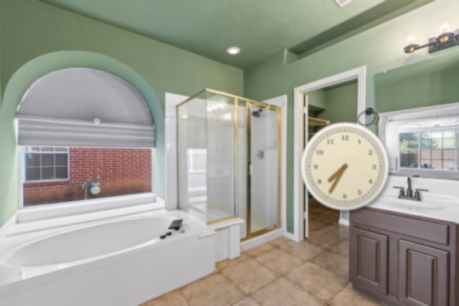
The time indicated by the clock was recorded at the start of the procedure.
7:35
